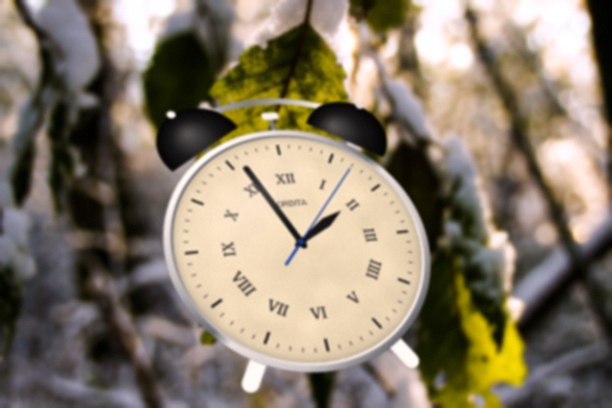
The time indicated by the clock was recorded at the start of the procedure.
1:56:07
